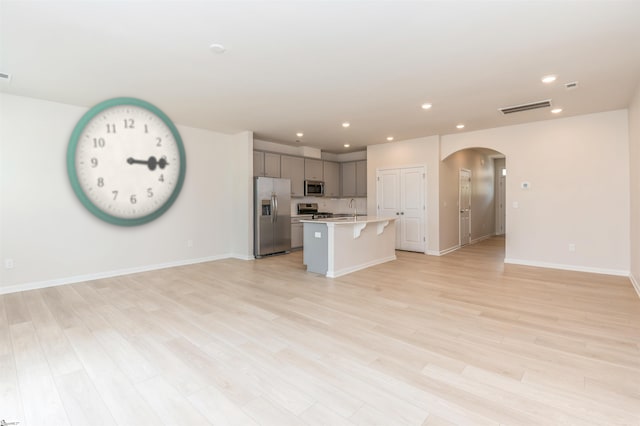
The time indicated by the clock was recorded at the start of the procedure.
3:16
